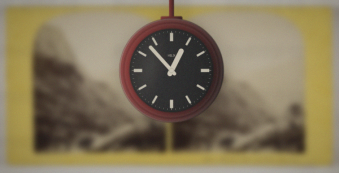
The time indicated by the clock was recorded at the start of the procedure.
12:53
